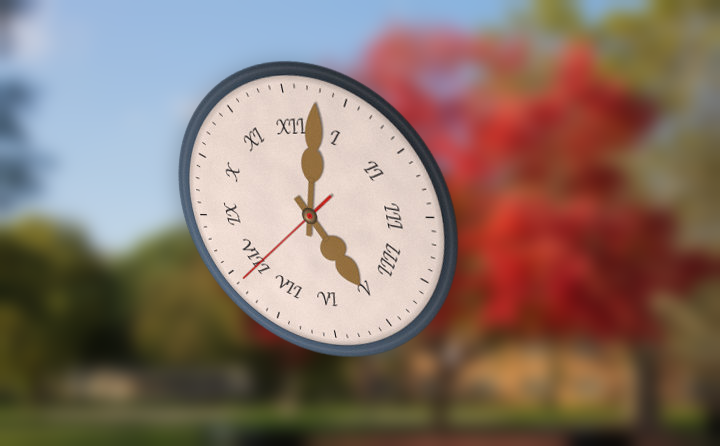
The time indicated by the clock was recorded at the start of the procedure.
5:02:39
